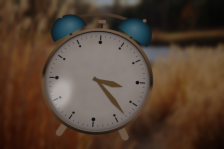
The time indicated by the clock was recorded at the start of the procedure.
3:23
